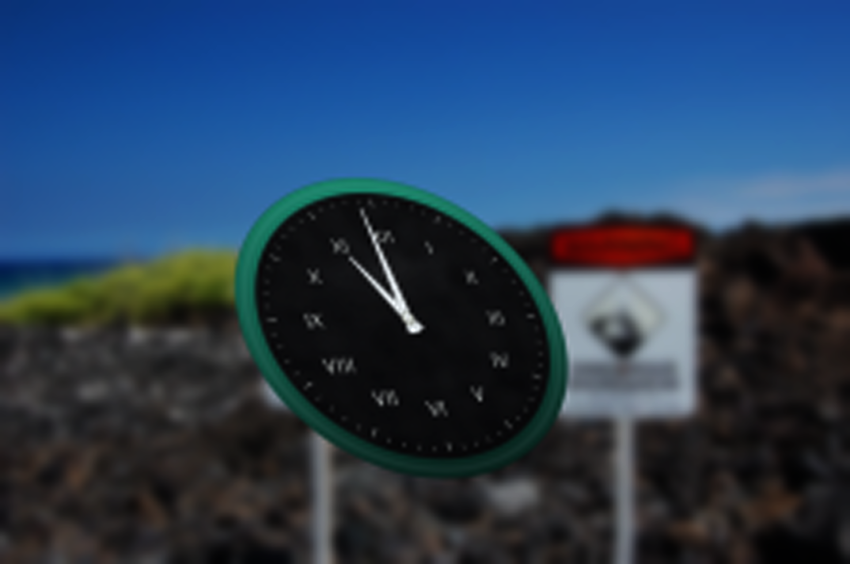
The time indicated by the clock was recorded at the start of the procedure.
10:59
